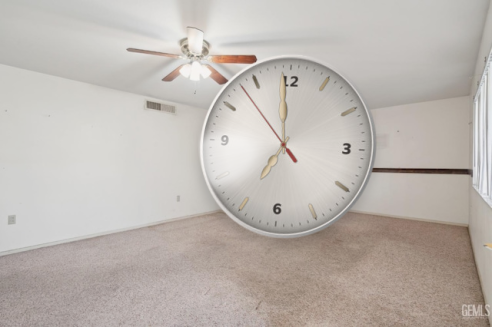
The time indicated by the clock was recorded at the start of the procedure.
6:58:53
